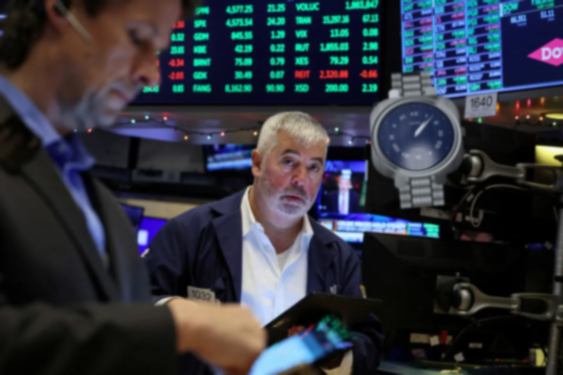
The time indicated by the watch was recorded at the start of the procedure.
1:07
